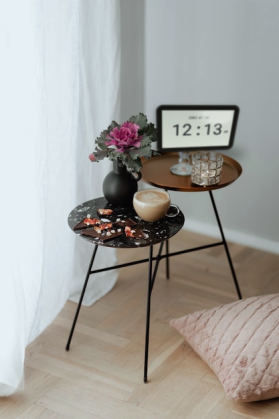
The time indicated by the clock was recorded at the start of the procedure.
12:13
